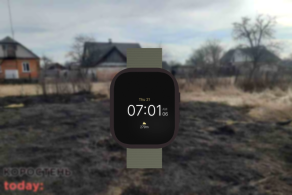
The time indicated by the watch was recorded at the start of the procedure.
7:01
